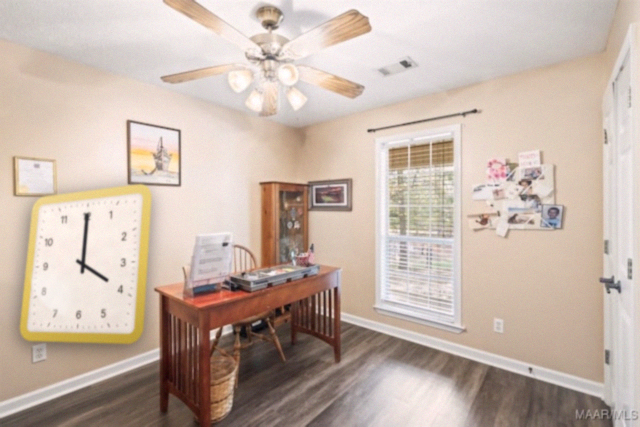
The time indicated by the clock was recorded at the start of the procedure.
4:00
